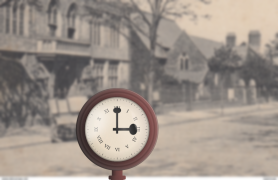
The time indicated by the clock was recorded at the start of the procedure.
3:00
